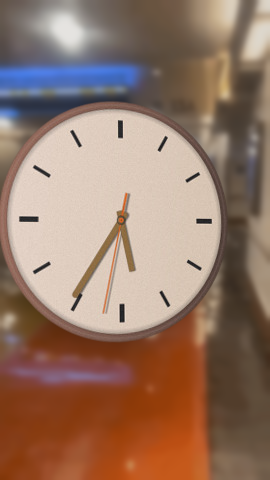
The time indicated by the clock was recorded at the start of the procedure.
5:35:32
